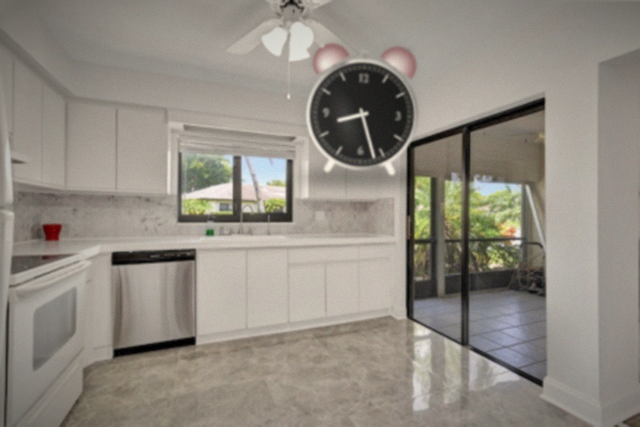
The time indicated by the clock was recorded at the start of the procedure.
8:27
